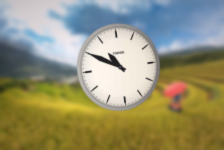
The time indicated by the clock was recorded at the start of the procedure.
10:50
